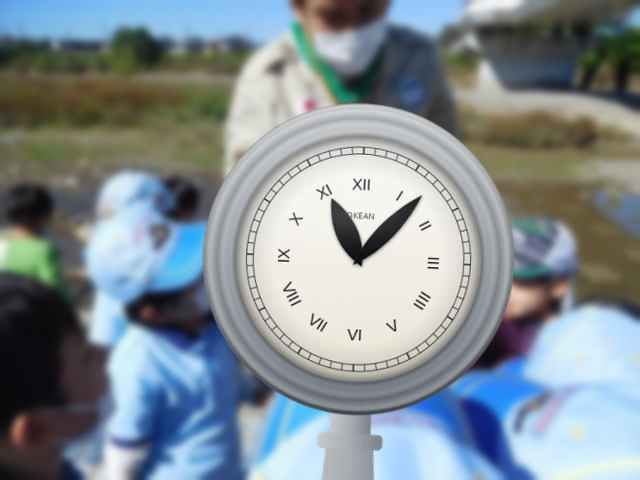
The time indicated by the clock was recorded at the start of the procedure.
11:07
